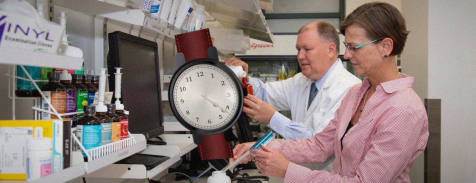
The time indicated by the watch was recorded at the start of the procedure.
4:22
